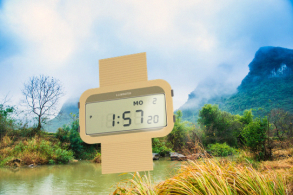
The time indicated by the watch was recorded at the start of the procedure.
1:57:20
